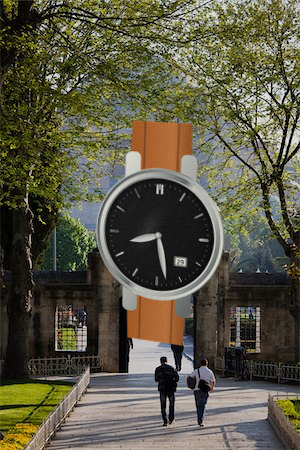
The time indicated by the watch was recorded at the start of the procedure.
8:28
